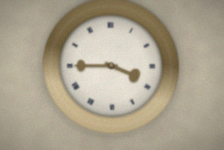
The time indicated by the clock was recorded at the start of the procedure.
3:45
